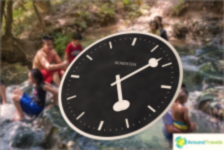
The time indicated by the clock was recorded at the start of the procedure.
5:08
